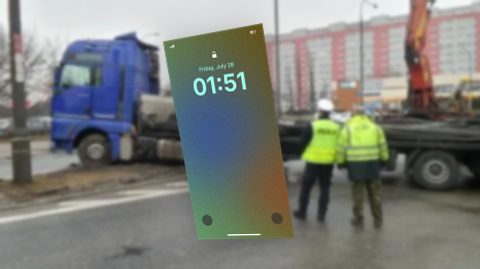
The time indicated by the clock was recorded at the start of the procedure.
1:51
